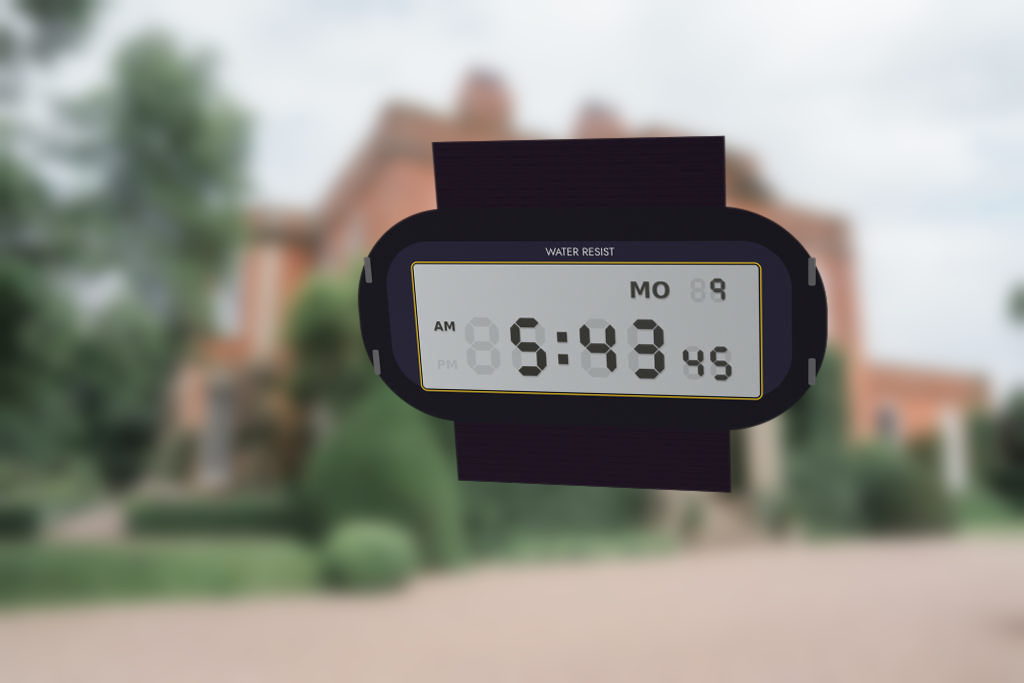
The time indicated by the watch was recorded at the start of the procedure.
5:43:45
